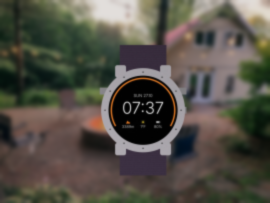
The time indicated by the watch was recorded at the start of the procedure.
7:37
